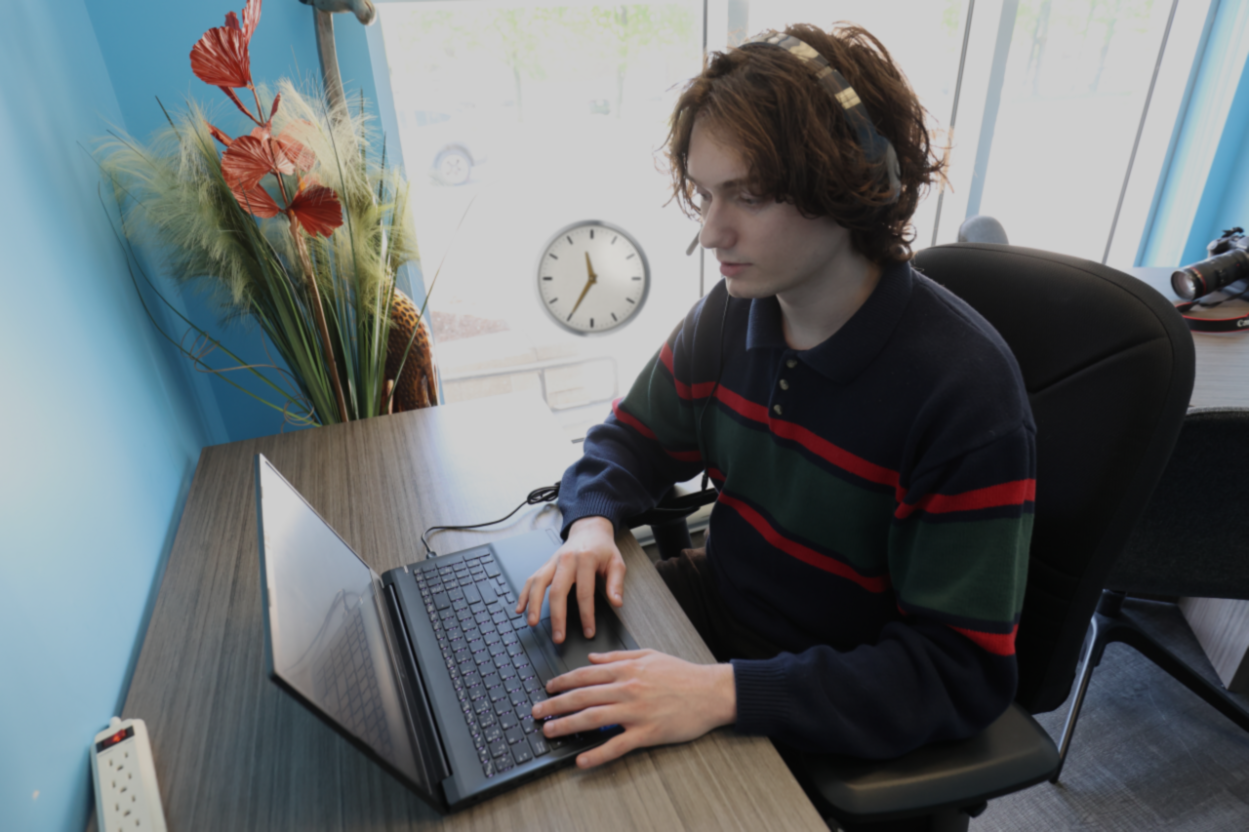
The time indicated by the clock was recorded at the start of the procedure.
11:35
